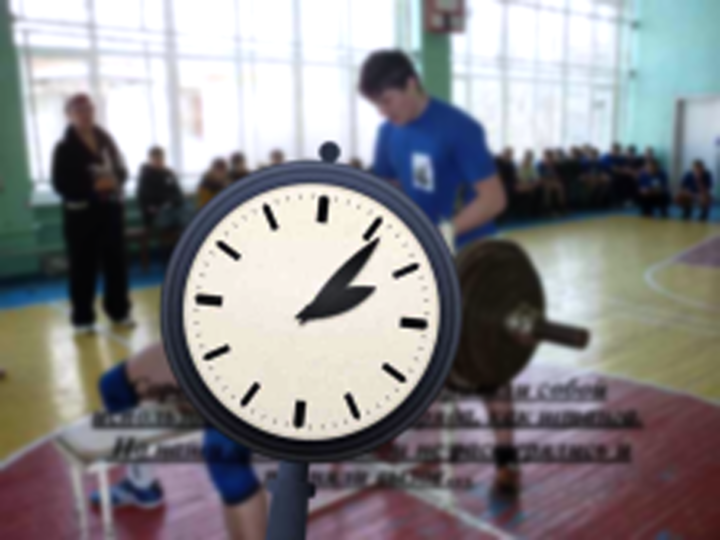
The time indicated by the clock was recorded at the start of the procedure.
2:06
